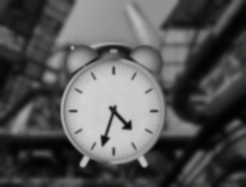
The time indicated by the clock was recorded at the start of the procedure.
4:33
